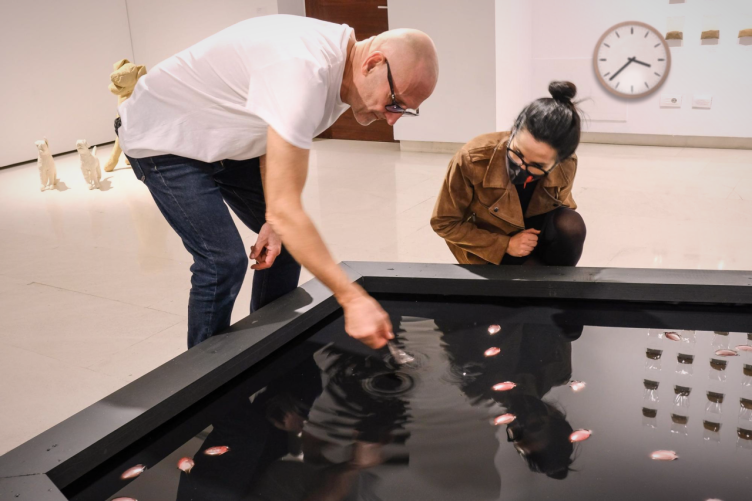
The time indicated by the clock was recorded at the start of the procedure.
3:38
